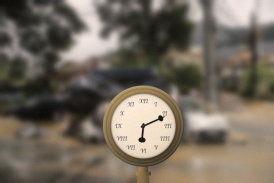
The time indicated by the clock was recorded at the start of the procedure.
6:11
